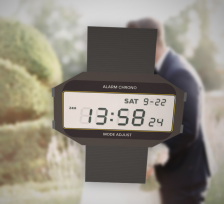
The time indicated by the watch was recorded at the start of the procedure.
13:58:24
